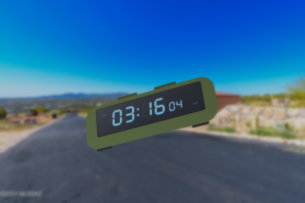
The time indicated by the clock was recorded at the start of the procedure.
3:16:04
